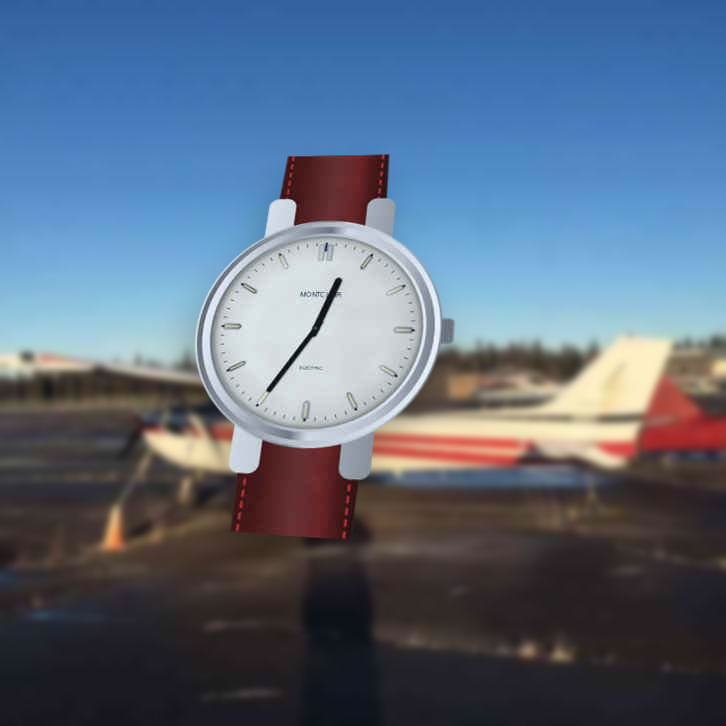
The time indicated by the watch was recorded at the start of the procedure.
12:35
